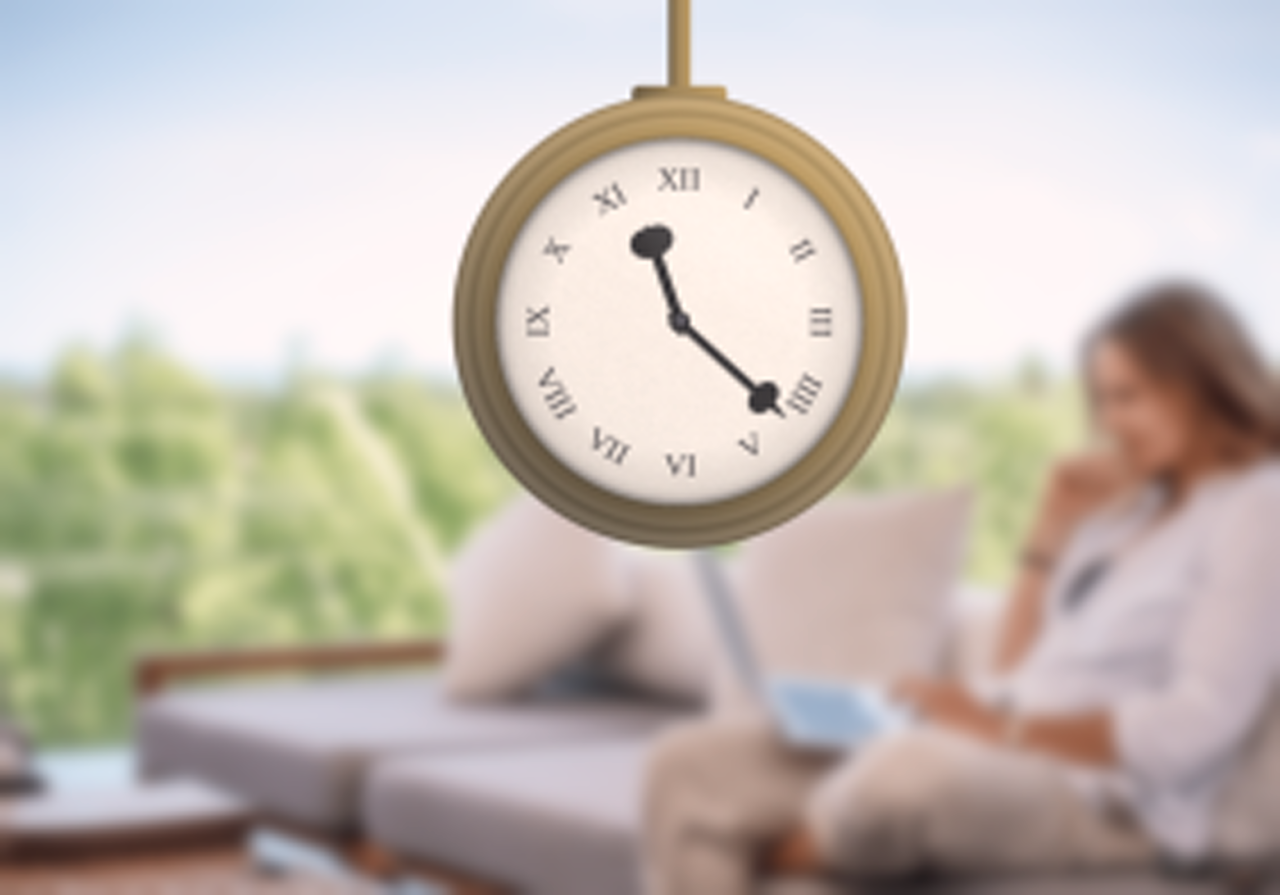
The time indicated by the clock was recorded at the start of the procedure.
11:22
